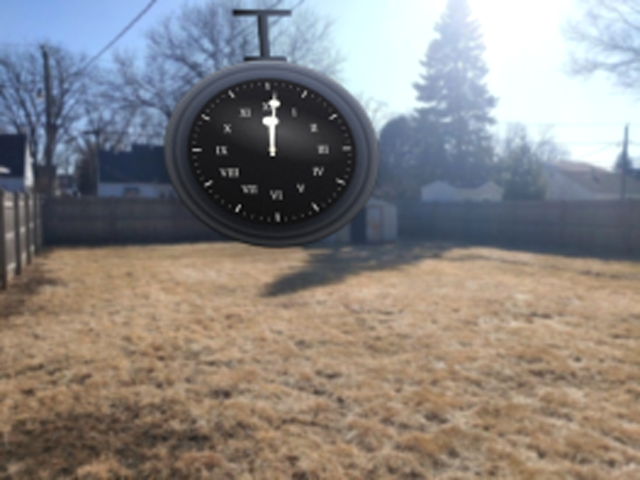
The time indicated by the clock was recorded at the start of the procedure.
12:01
